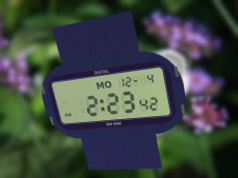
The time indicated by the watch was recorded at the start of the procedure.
2:23:42
